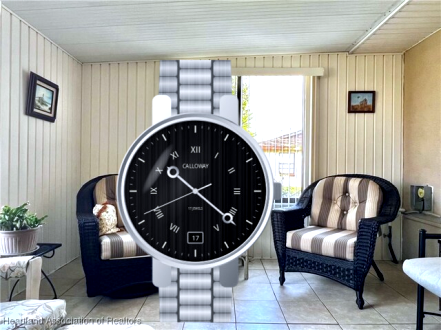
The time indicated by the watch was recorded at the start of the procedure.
10:21:41
